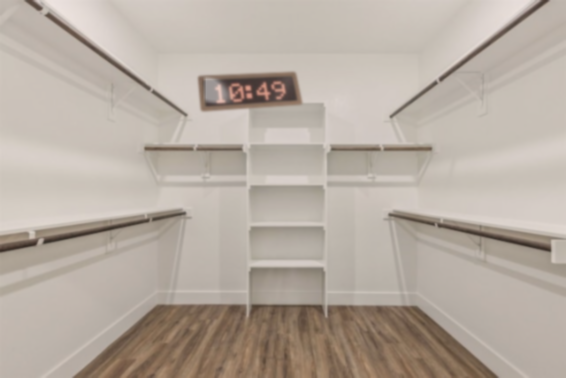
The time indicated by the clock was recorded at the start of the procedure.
10:49
